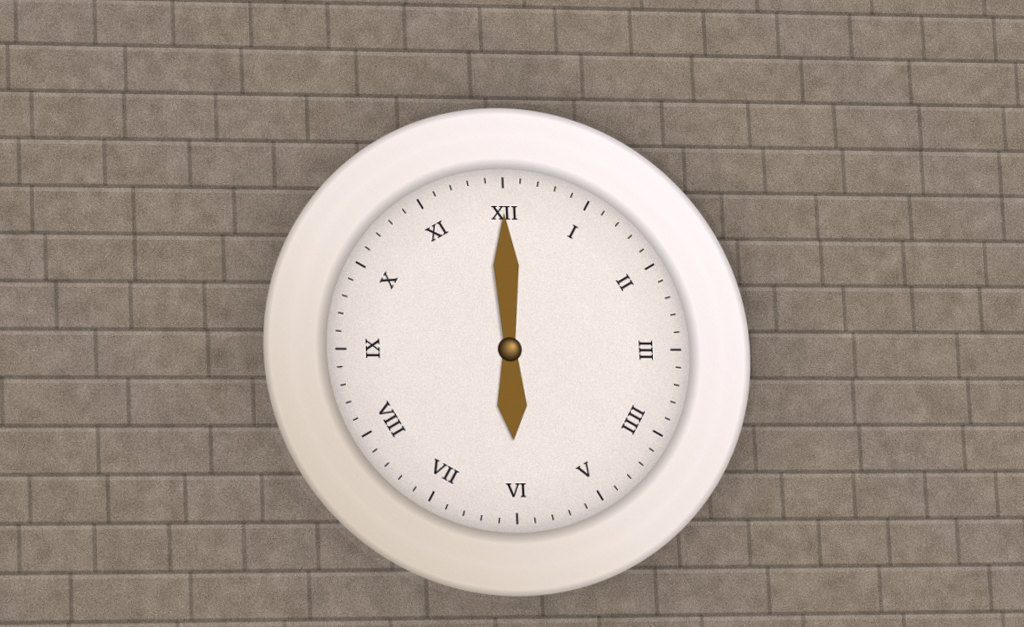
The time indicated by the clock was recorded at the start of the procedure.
6:00
